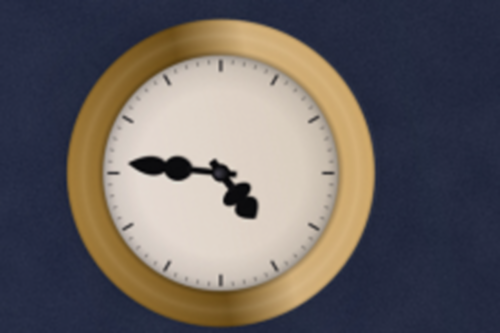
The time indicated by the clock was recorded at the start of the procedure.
4:46
